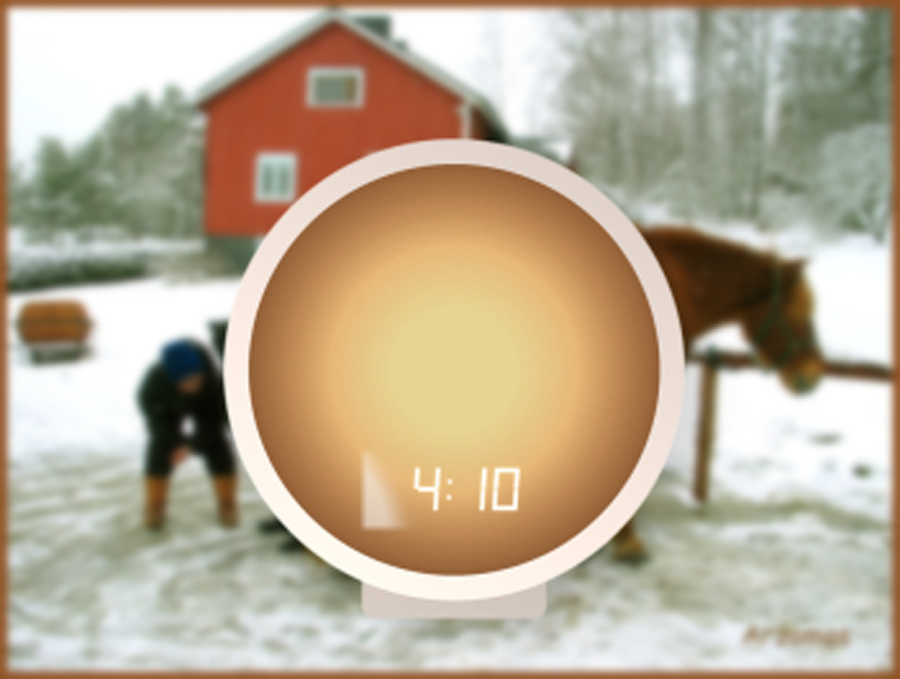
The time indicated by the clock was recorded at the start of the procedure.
4:10
